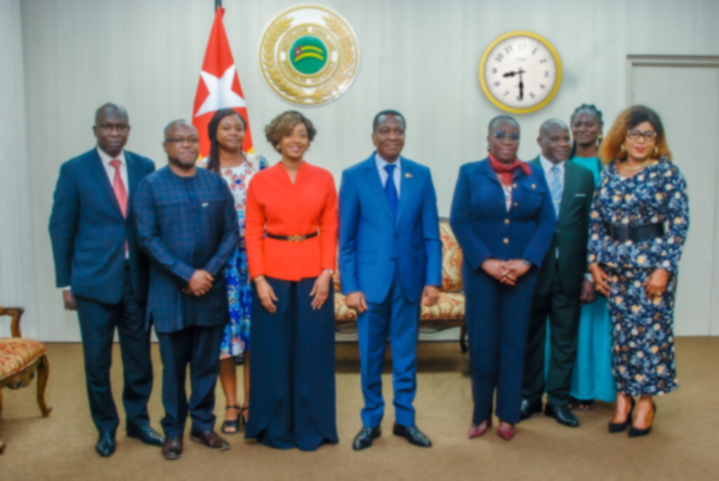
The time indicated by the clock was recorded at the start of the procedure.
8:29
